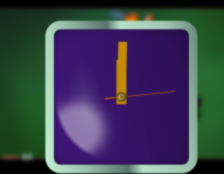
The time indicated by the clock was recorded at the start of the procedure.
12:00:14
